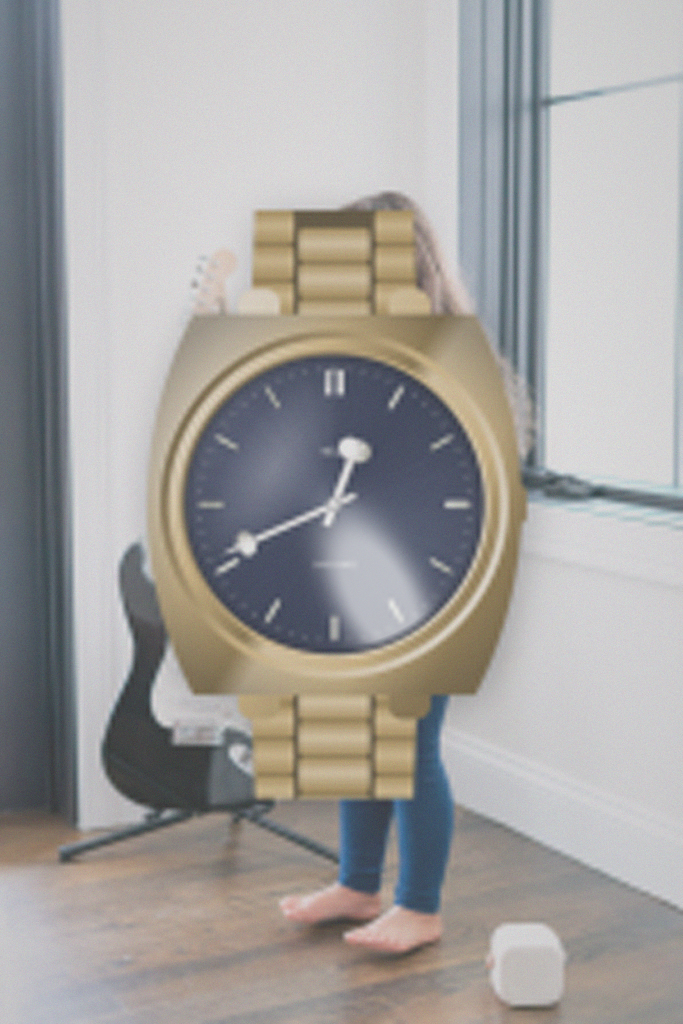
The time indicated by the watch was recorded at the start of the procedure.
12:41
